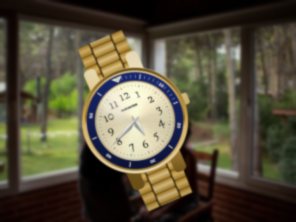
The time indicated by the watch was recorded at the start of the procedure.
5:41
